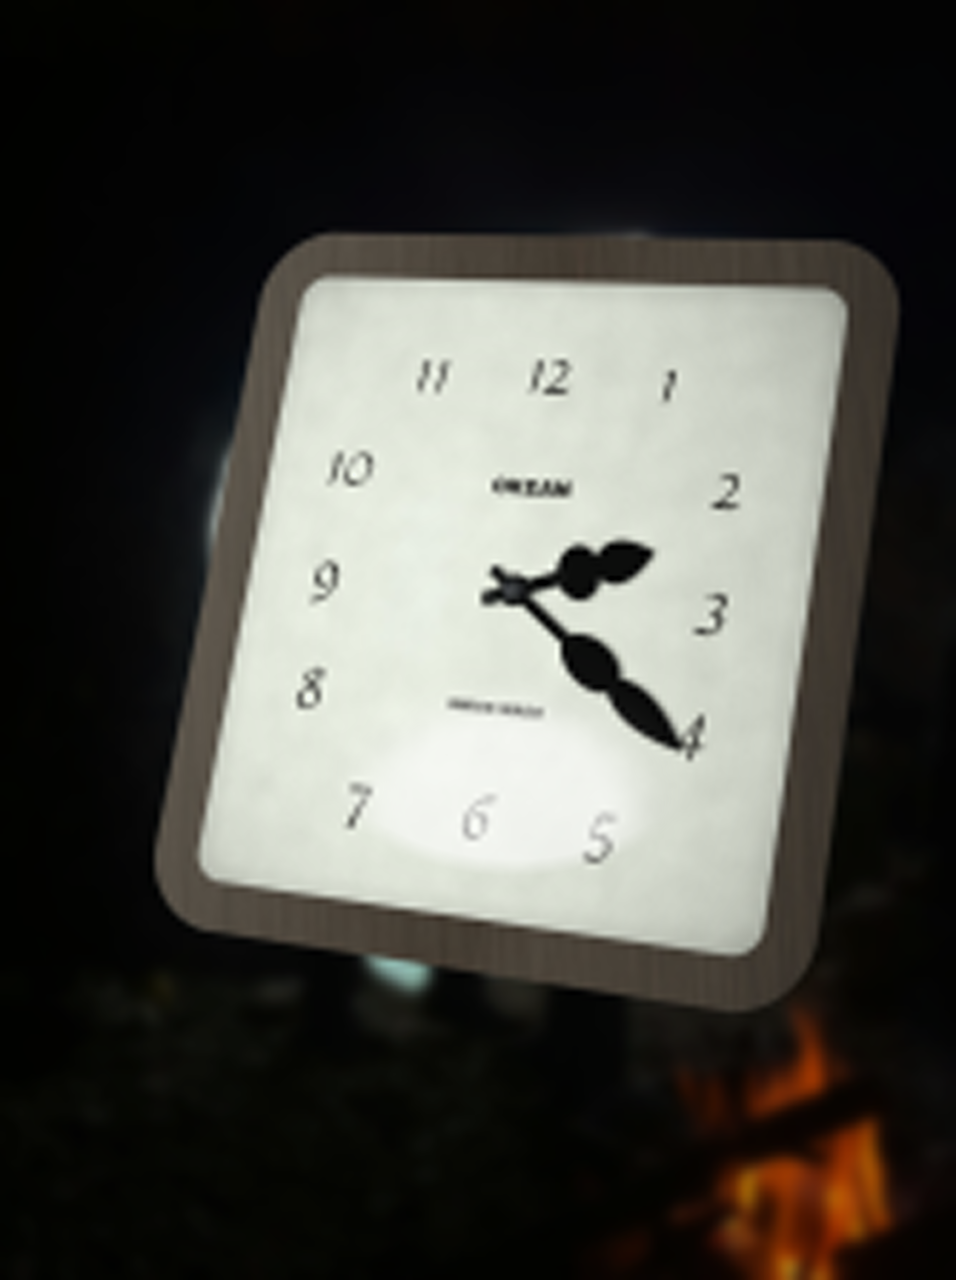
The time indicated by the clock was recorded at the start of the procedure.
2:21
